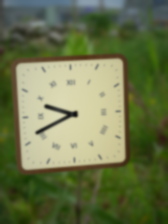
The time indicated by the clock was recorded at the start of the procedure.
9:41
